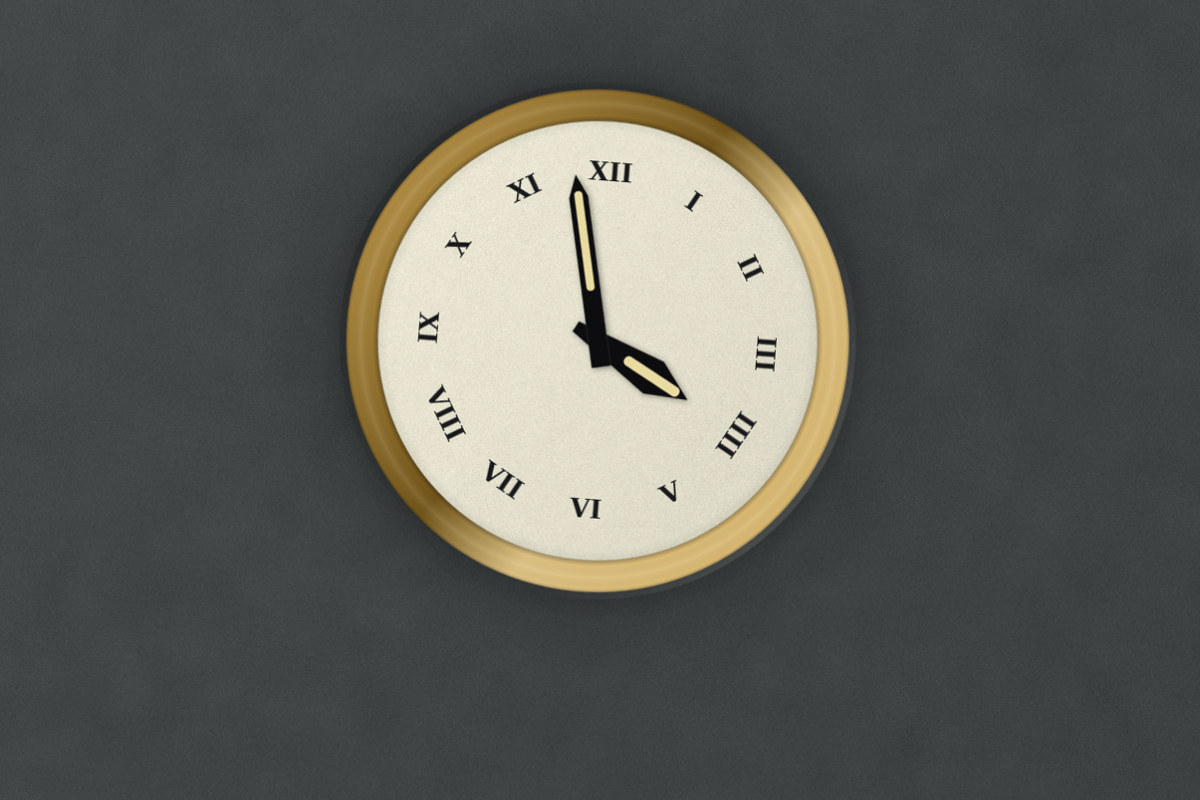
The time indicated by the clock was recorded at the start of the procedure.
3:58
